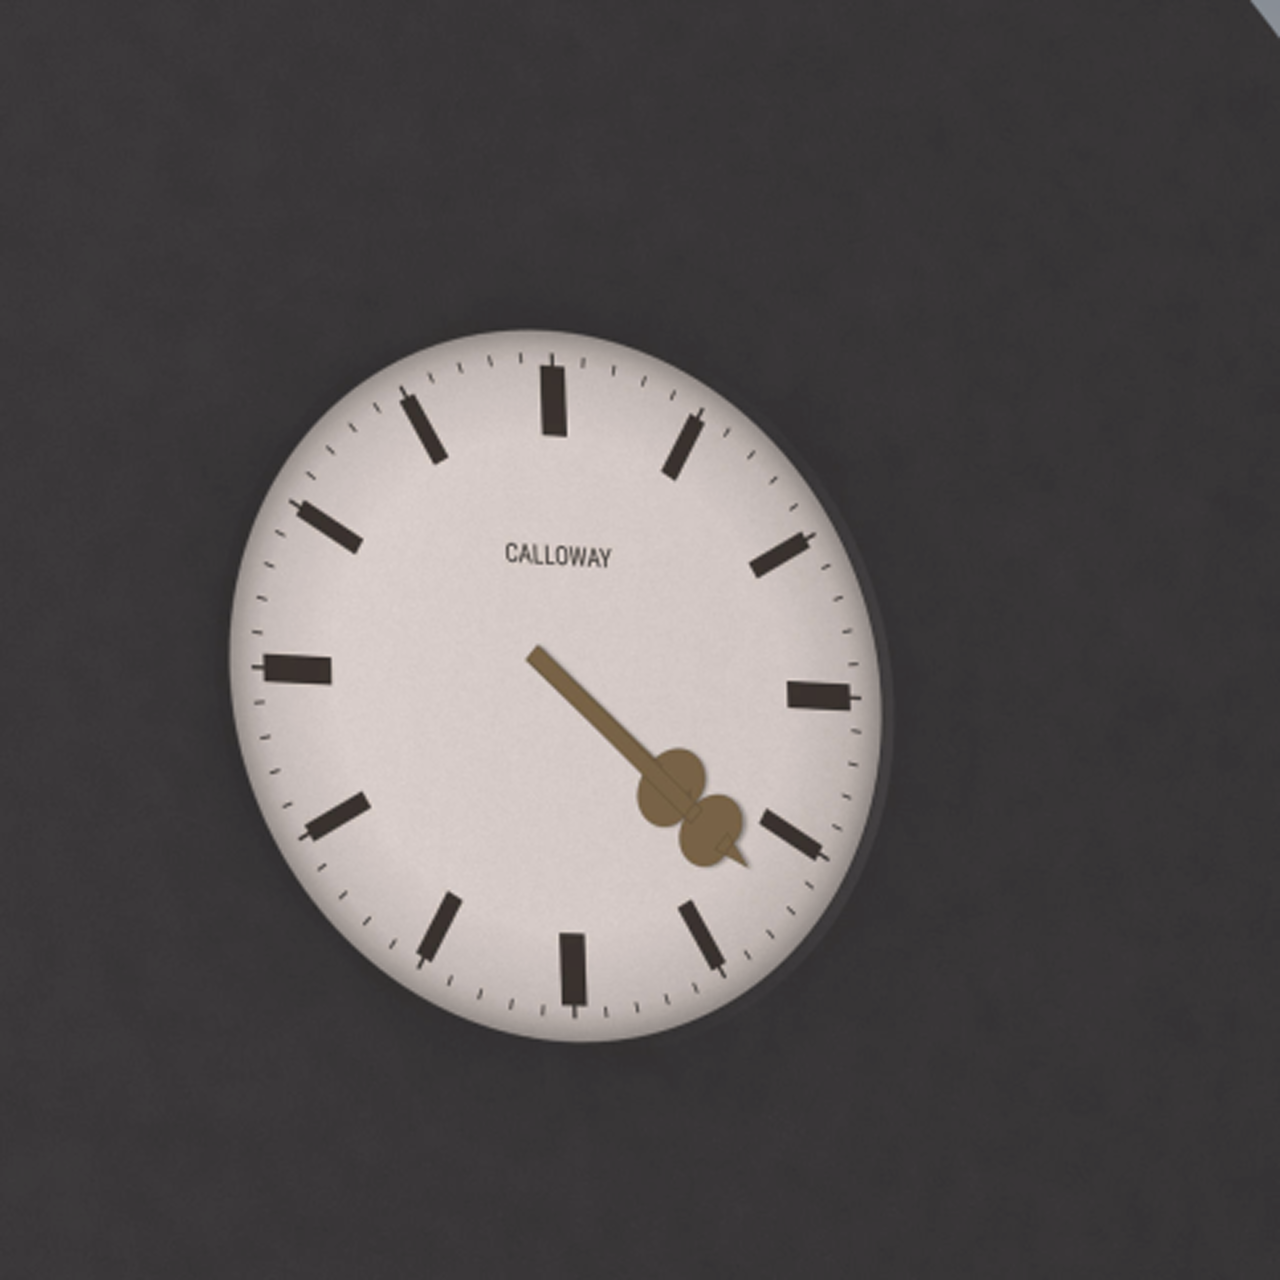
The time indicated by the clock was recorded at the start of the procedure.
4:22
